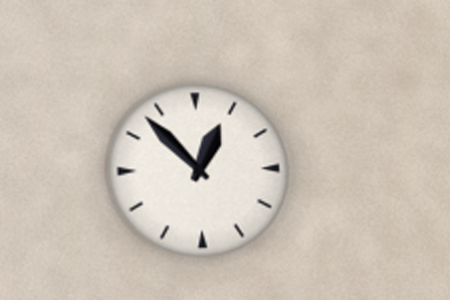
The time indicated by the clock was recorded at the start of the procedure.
12:53
